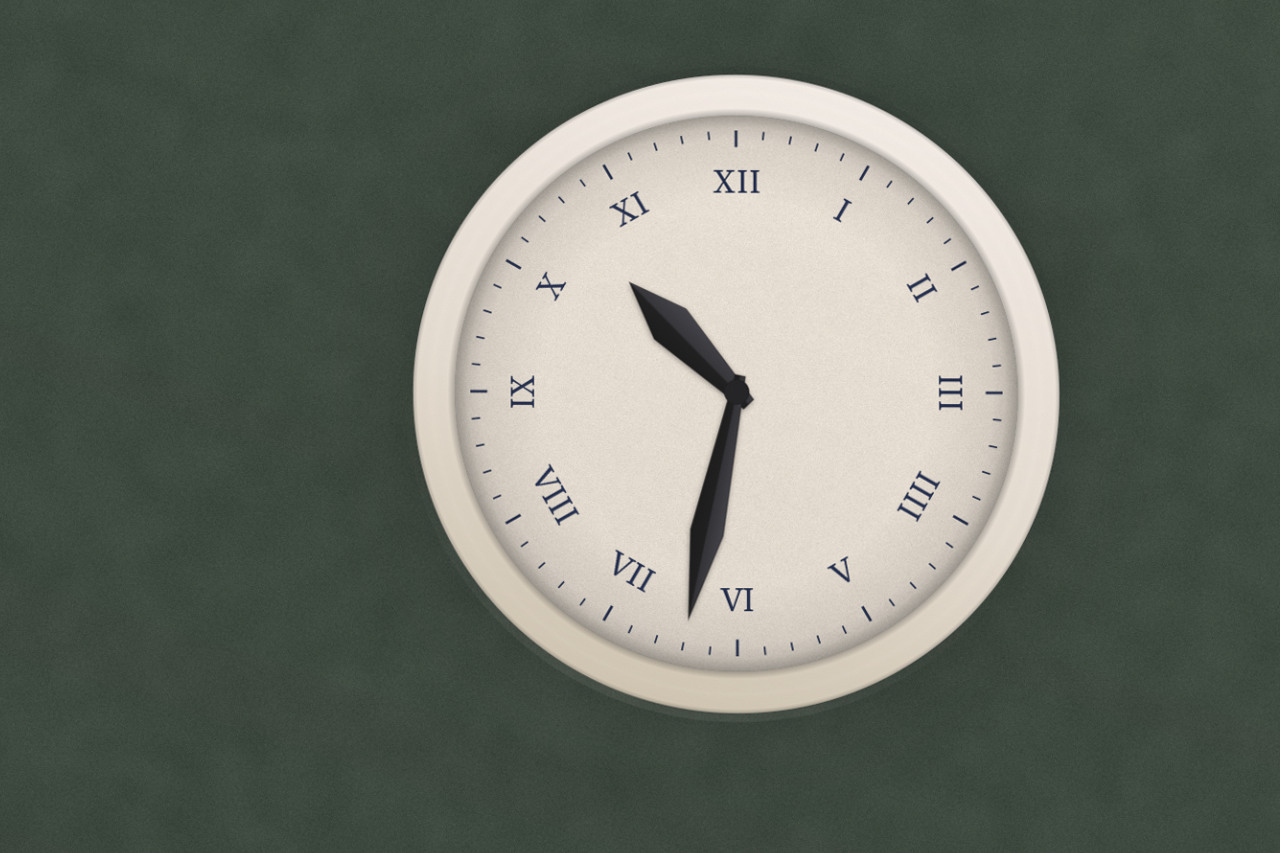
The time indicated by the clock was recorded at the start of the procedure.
10:32
